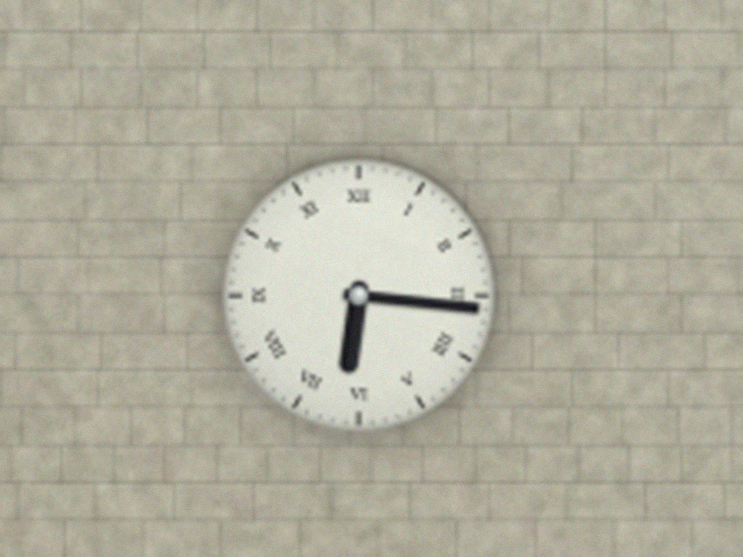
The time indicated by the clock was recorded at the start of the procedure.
6:16
